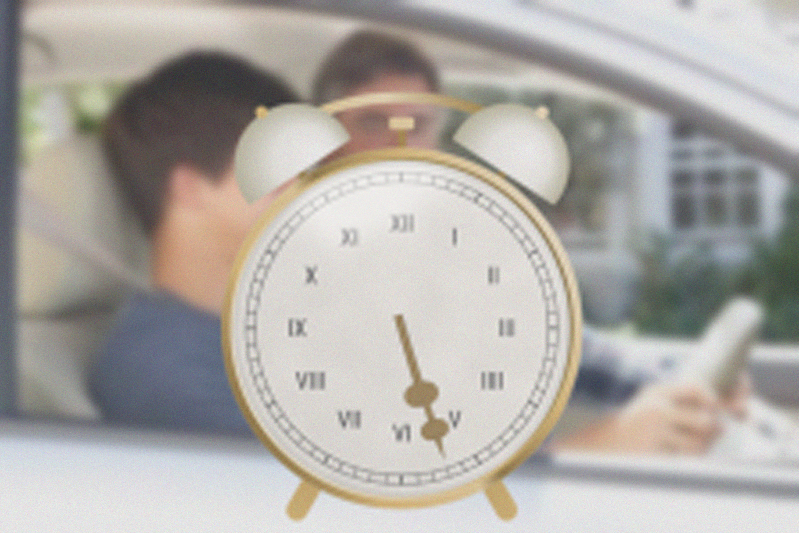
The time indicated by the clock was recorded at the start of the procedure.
5:27
